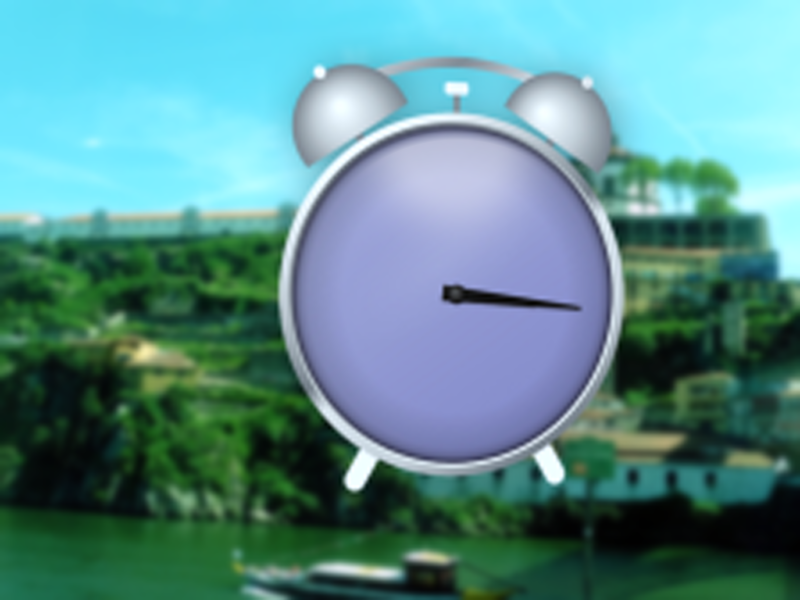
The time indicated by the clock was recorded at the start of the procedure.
3:16
